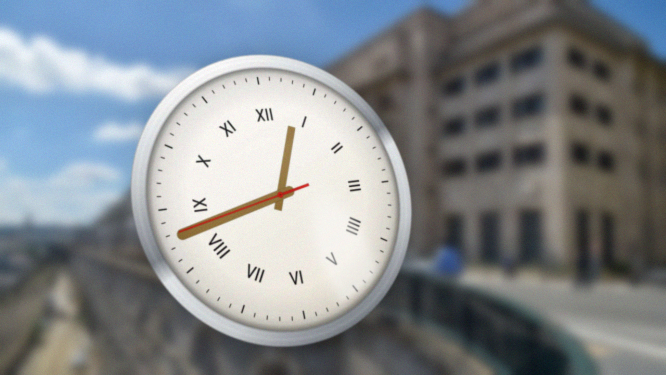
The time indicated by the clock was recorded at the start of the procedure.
12:42:43
